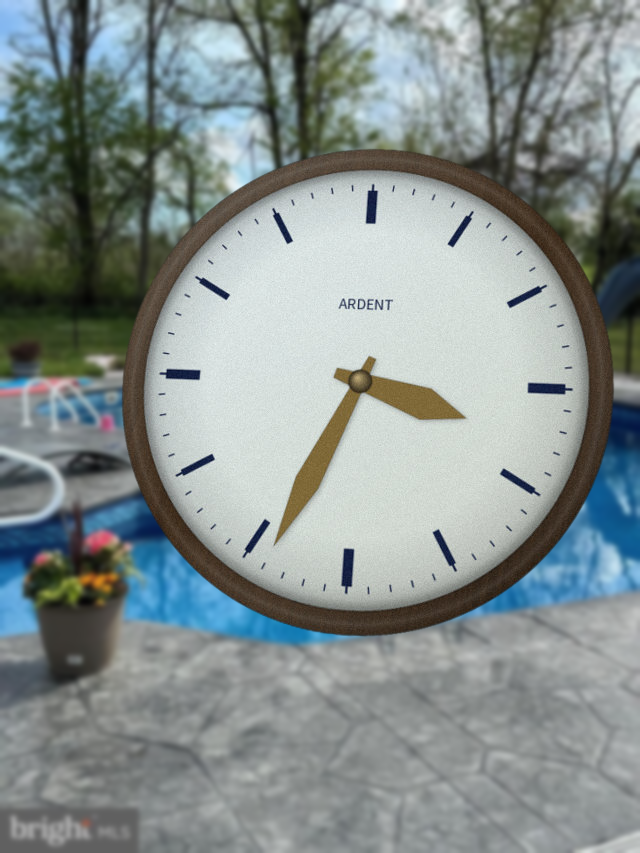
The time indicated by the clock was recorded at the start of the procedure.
3:34
